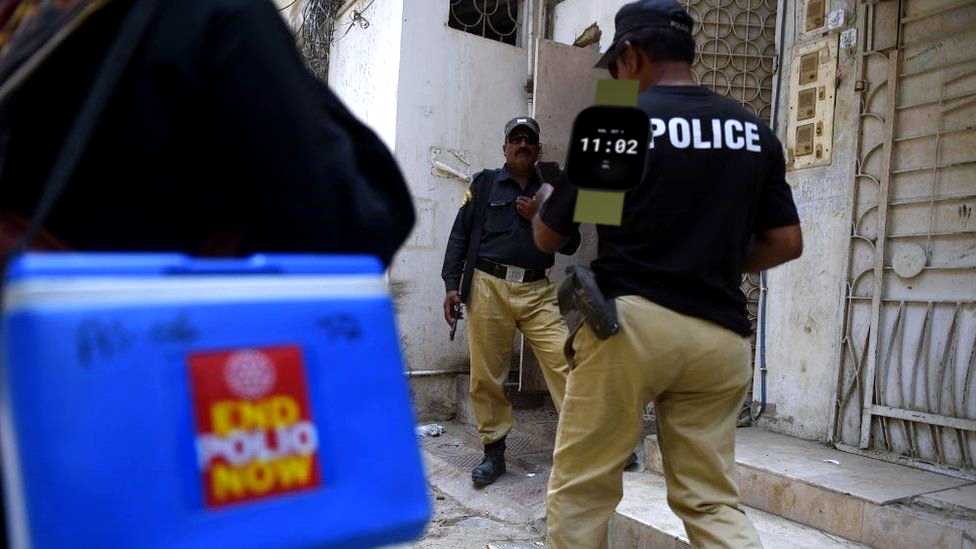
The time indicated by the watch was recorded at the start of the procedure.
11:02
